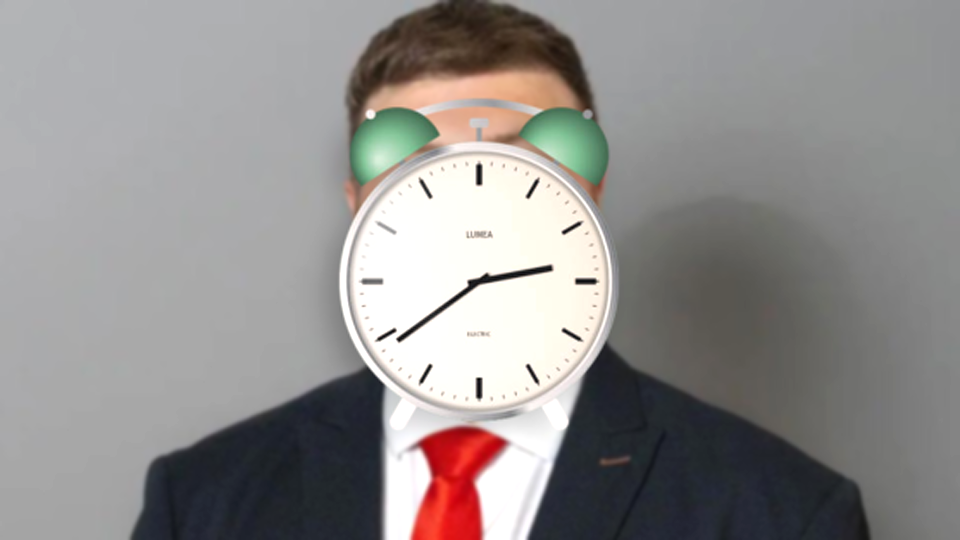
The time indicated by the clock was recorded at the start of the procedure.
2:39
